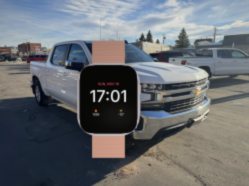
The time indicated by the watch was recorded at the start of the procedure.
17:01
